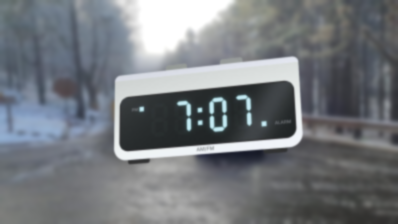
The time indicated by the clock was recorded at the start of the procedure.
7:07
